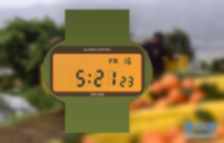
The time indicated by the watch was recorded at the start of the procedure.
5:21:23
